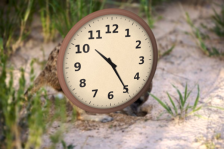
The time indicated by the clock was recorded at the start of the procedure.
10:25
